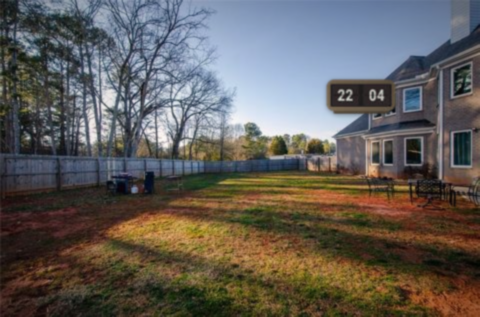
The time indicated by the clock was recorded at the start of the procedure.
22:04
